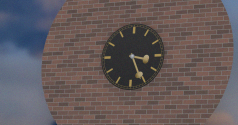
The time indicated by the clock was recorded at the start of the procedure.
3:26
